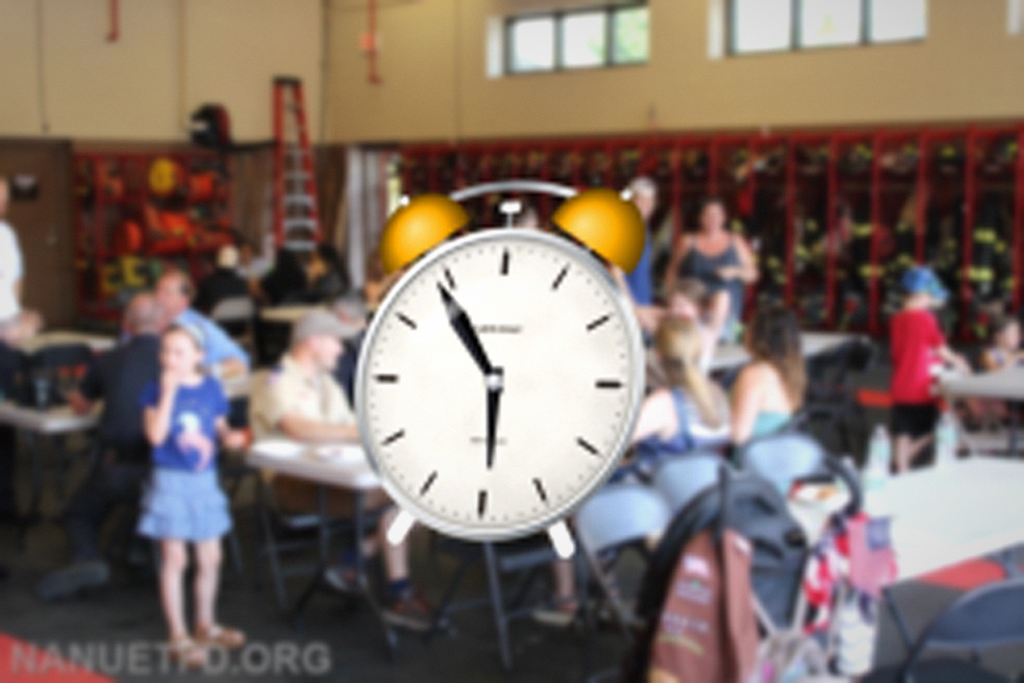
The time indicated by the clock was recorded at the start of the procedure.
5:54
